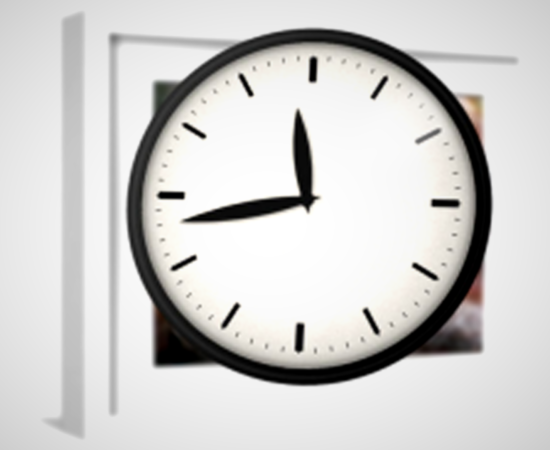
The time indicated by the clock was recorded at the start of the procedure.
11:43
